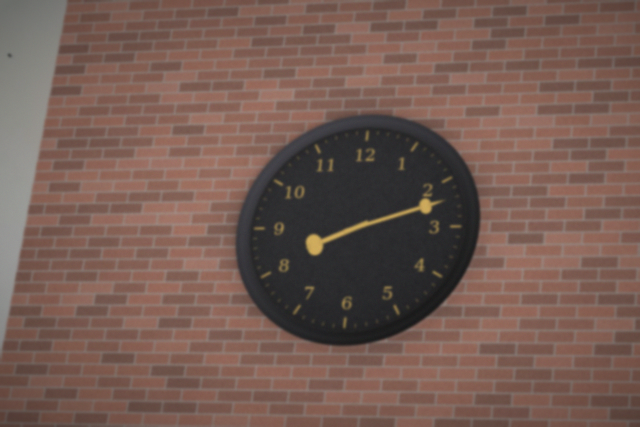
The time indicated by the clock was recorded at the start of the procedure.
8:12
